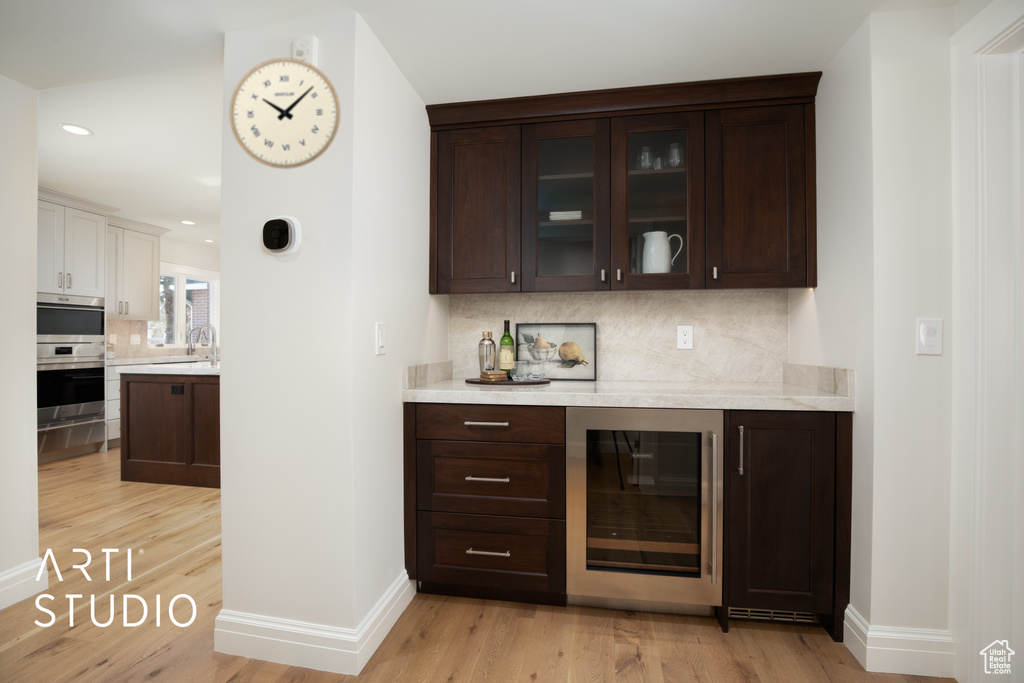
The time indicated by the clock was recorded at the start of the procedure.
10:08
